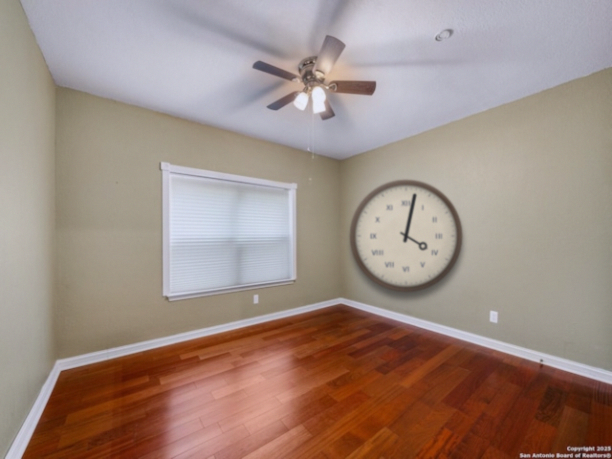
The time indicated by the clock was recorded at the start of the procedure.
4:02
